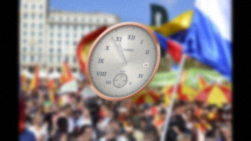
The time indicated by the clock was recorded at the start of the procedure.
10:53
